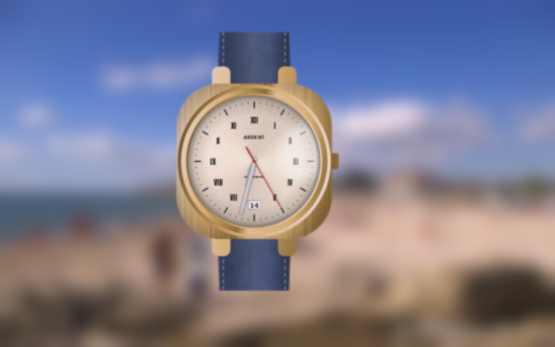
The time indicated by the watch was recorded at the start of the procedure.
6:32:25
